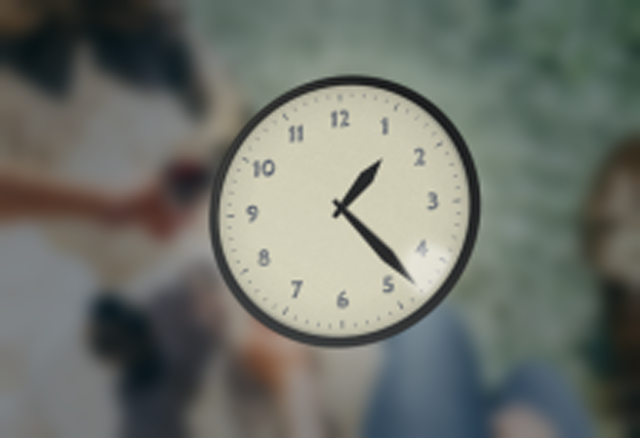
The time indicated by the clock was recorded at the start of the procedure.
1:23
